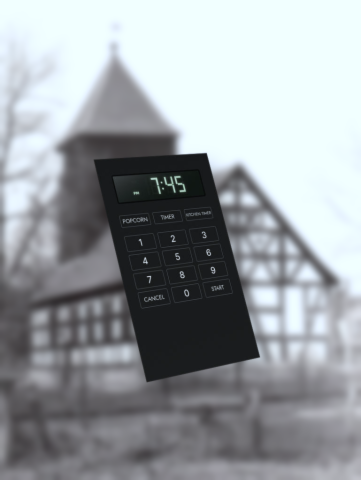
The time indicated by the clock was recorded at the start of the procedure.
7:45
